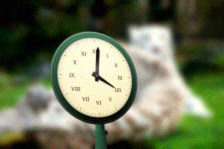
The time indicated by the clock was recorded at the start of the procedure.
4:01
